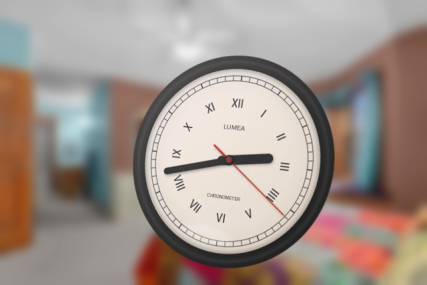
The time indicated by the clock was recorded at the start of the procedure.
2:42:21
